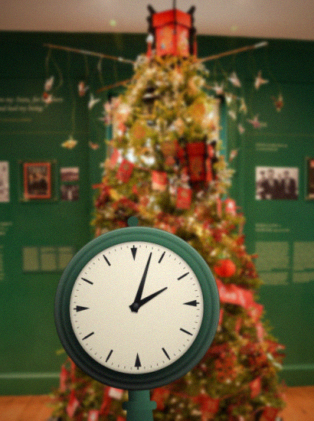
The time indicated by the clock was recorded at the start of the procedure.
2:03
